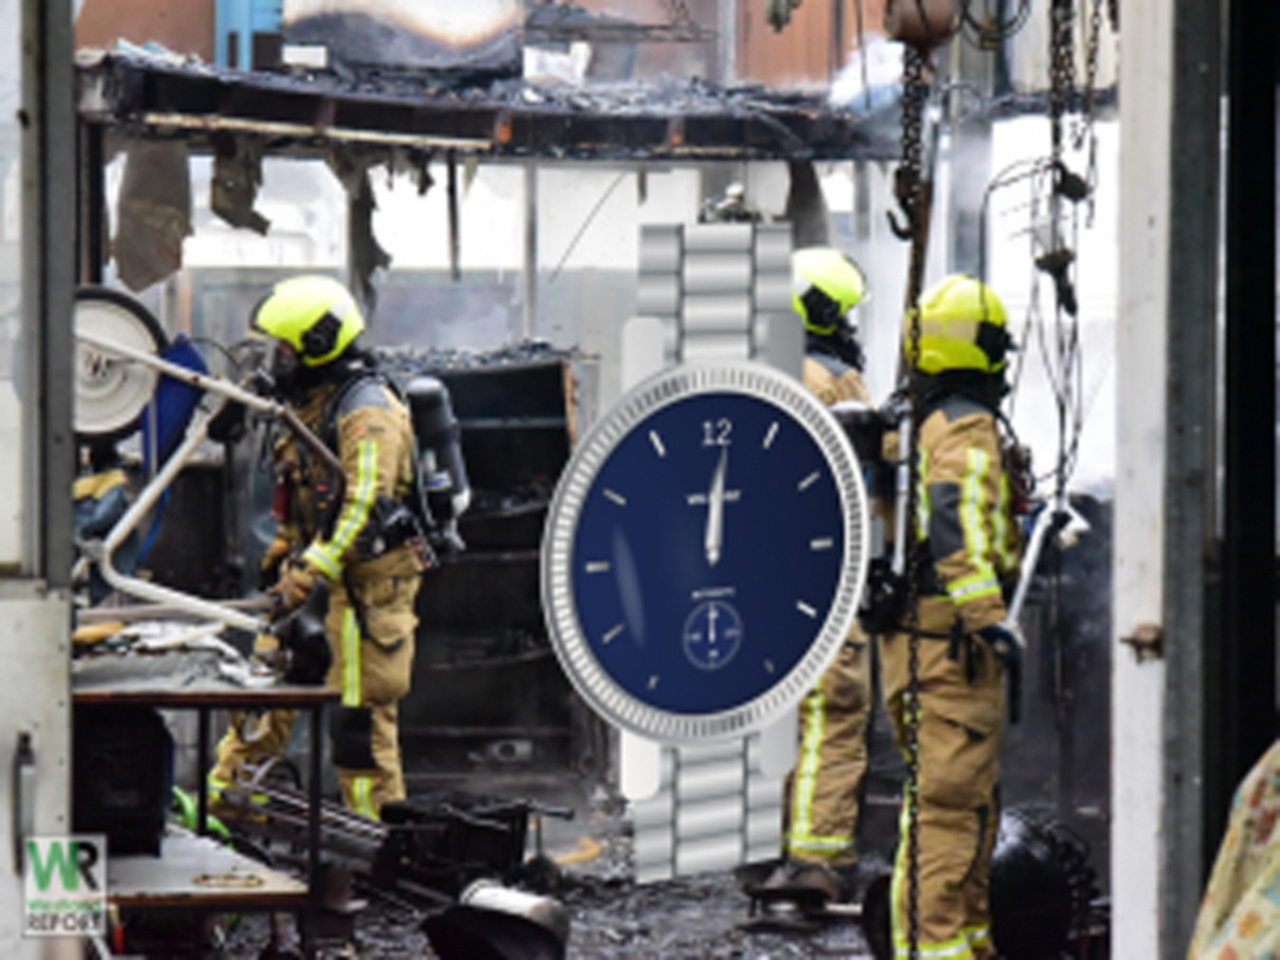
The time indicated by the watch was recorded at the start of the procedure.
12:01
